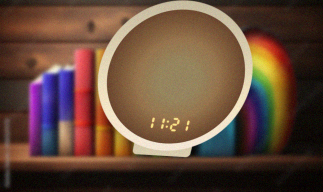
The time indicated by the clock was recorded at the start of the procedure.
11:21
